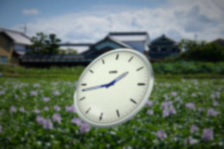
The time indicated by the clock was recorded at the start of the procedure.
1:43
